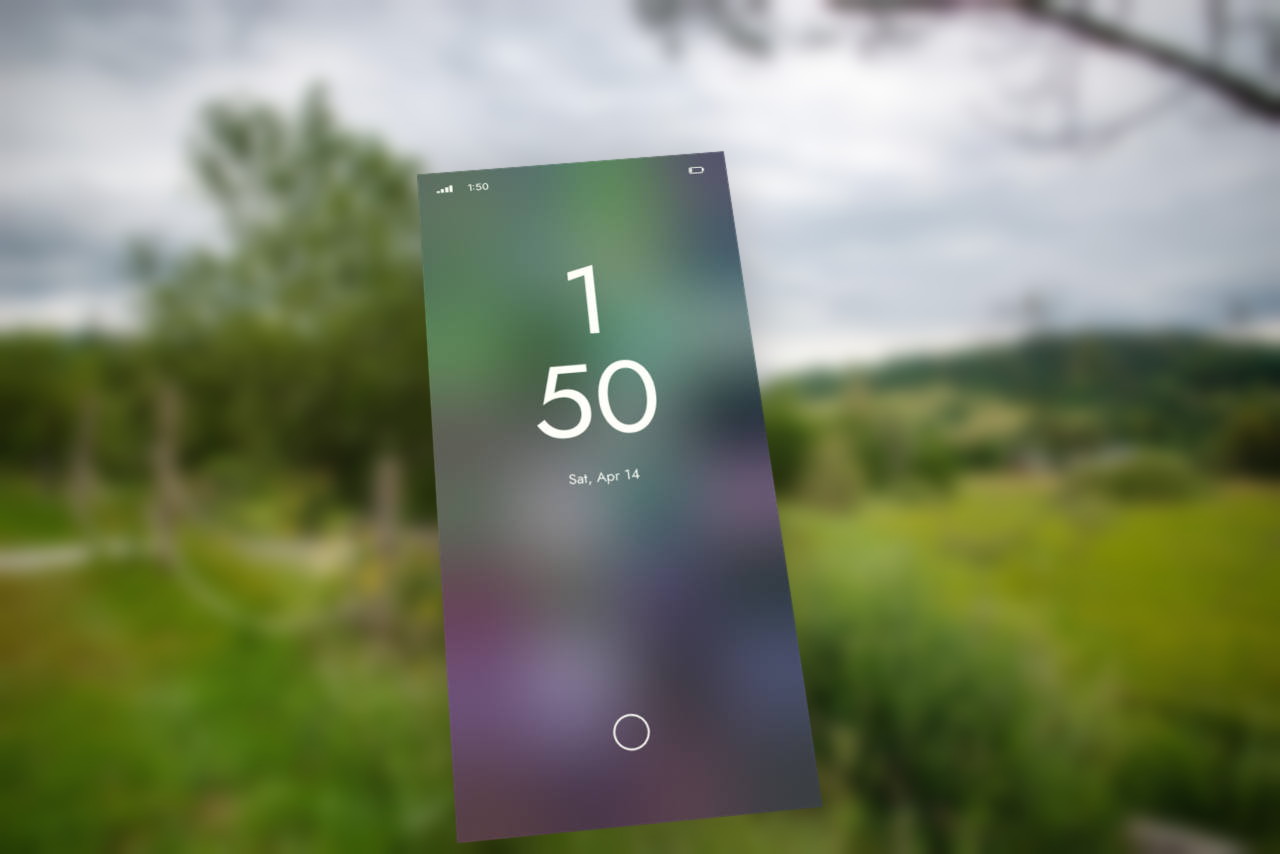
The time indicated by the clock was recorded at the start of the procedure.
1:50
